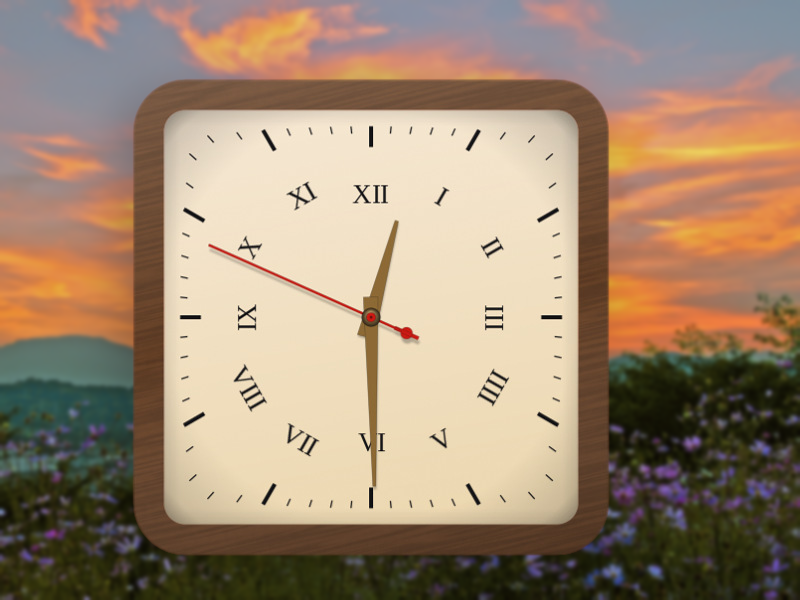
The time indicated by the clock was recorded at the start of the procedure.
12:29:49
